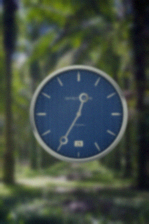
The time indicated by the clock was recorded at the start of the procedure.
12:35
